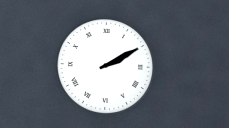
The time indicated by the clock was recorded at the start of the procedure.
2:10
